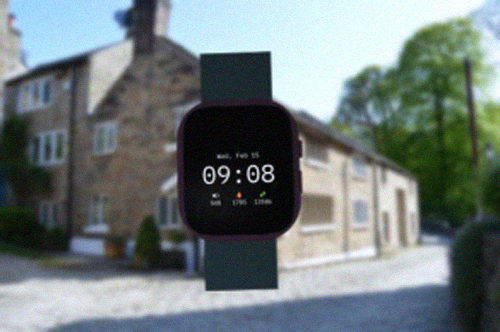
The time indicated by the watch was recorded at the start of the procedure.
9:08
